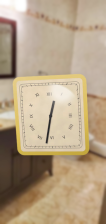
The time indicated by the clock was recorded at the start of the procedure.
12:32
